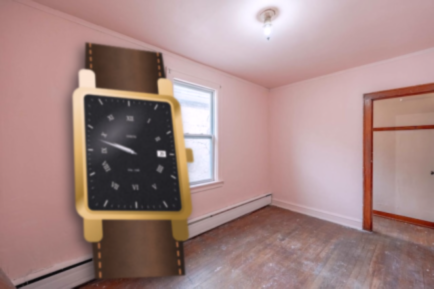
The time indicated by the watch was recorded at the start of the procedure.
9:48
